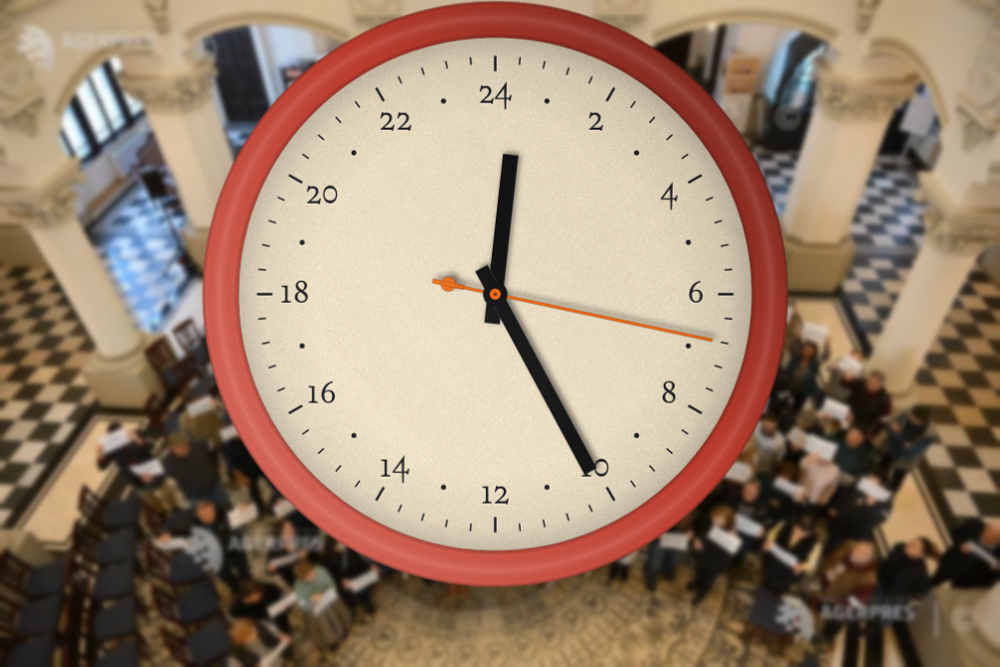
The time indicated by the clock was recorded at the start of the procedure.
0:25:17
